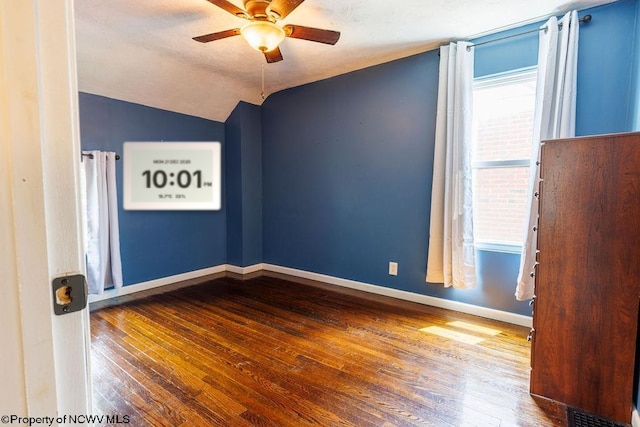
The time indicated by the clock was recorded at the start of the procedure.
10:01
